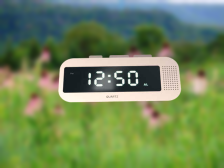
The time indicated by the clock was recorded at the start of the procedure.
12:50
